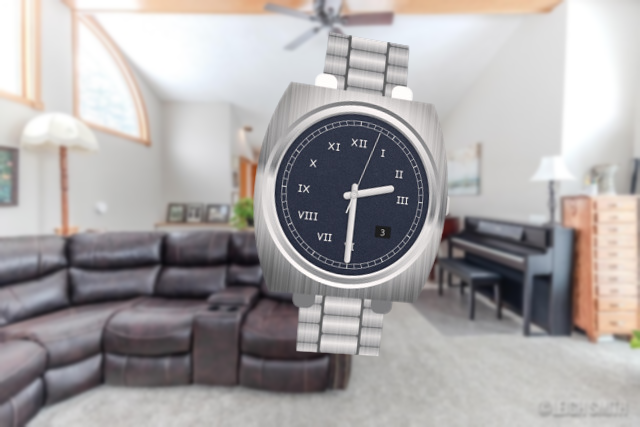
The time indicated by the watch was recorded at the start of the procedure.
2:30:03
